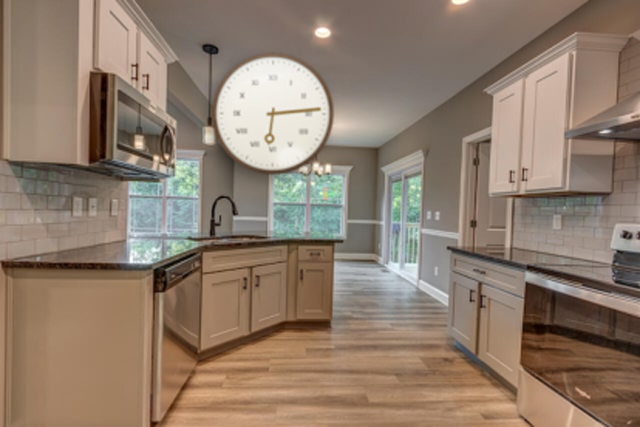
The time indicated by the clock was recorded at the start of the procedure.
6:14
